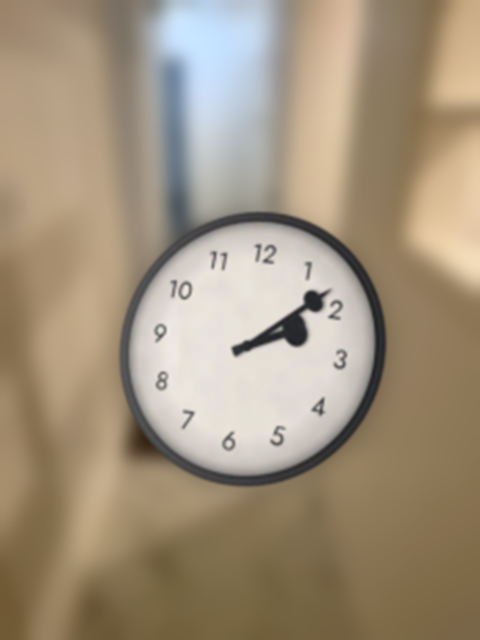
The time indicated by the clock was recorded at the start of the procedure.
2:08
